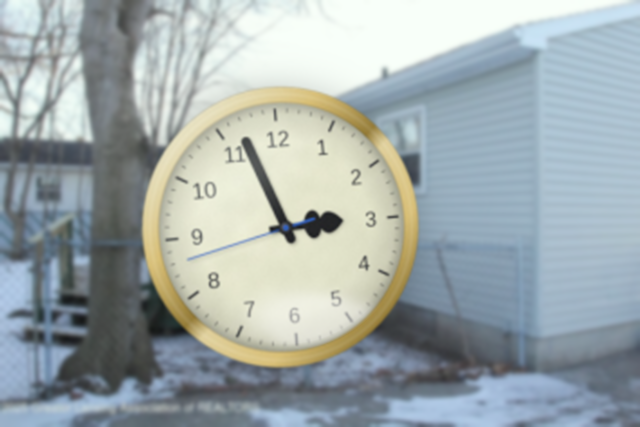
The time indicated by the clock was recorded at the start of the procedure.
2:56:43
